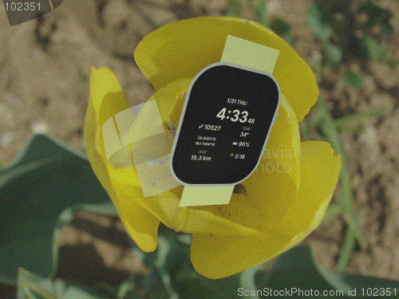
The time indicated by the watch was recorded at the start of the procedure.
4:33
